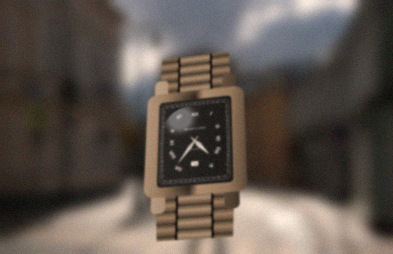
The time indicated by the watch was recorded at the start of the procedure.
4:36
